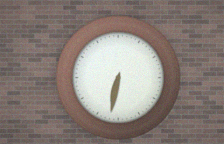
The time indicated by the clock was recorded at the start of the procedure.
6:32
